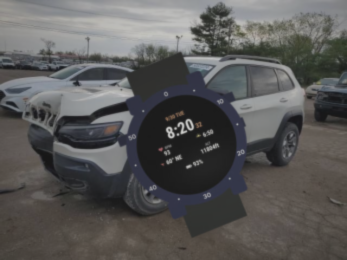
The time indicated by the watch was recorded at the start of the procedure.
8:20
